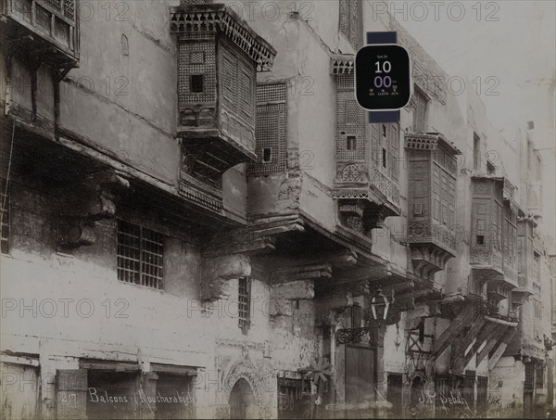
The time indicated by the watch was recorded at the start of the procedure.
10:00
